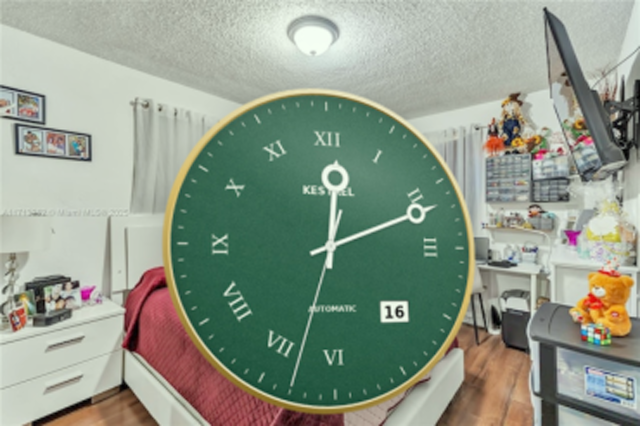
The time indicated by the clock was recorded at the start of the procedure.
12:11:33
